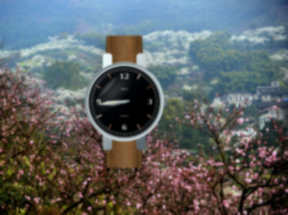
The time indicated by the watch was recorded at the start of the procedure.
8:44
